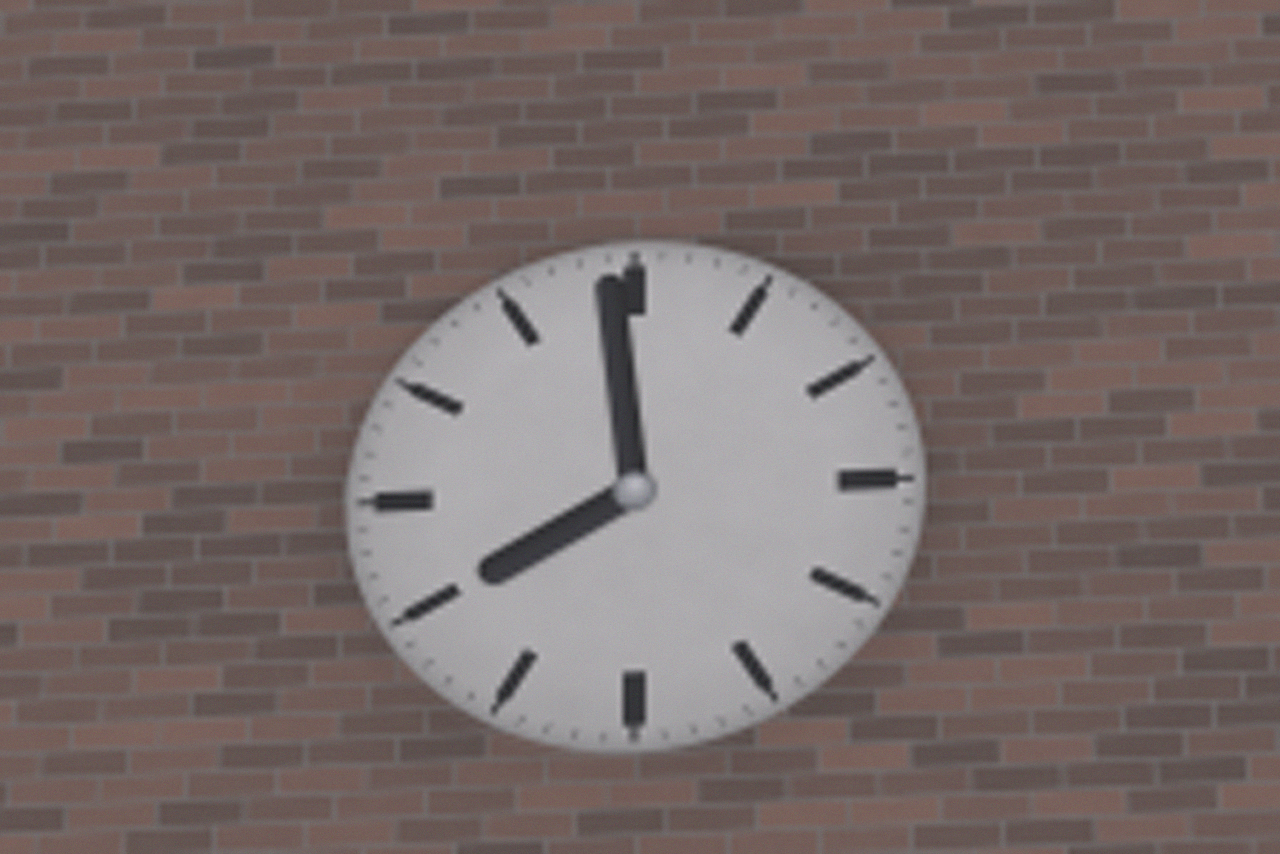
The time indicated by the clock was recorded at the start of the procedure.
7:59
